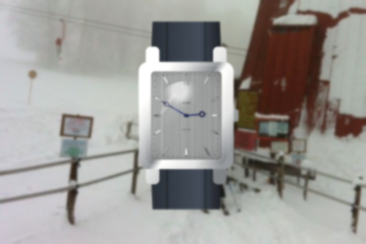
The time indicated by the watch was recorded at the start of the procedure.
2:50
